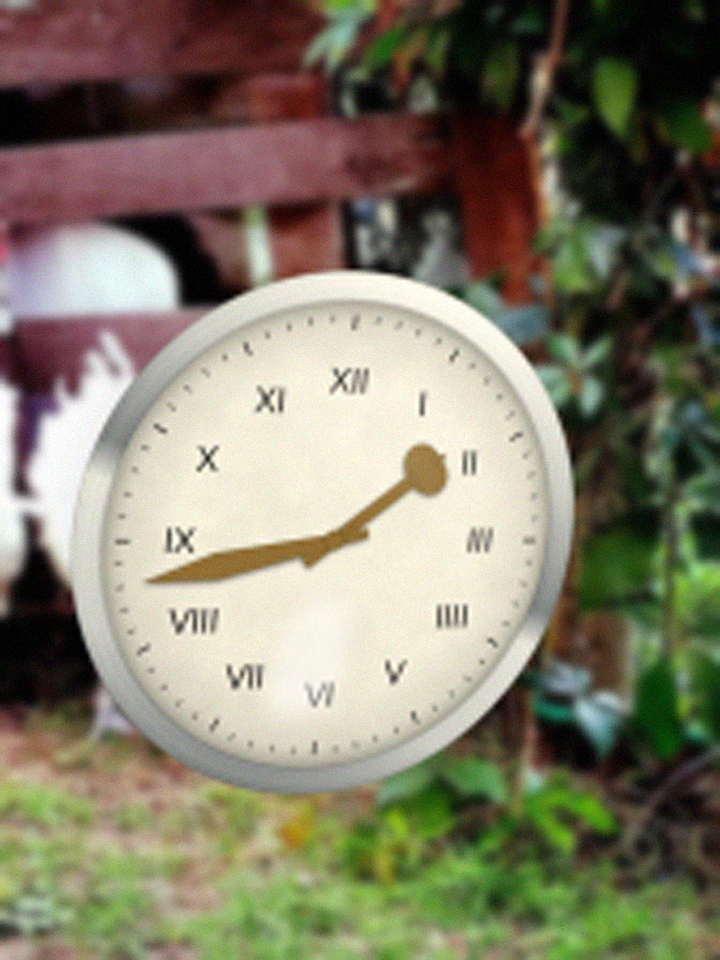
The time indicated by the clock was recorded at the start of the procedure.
1:43
